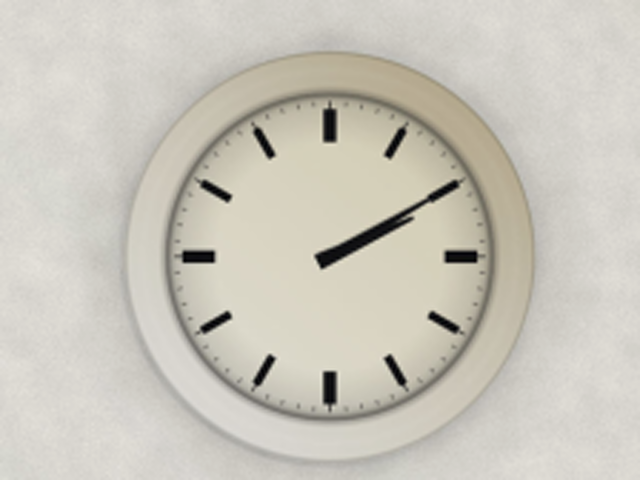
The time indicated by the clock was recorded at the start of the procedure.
2:10
